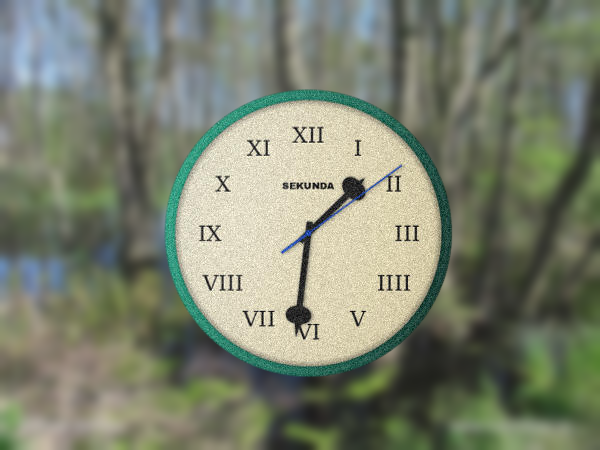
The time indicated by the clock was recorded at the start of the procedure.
1:31:09
